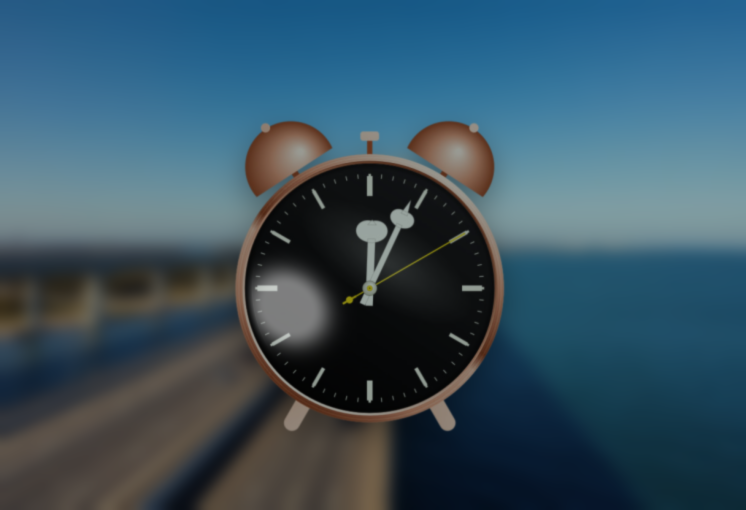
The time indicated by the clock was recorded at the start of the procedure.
12:04:10
